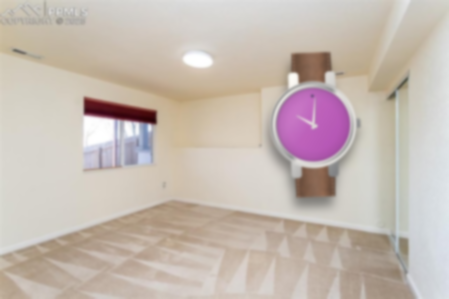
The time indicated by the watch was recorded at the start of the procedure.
10:01
